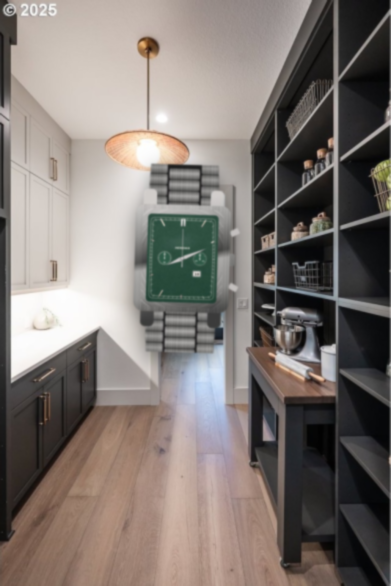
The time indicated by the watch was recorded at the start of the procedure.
8:11
